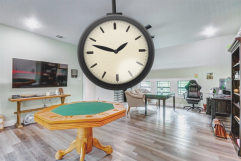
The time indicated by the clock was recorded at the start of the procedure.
1:48
